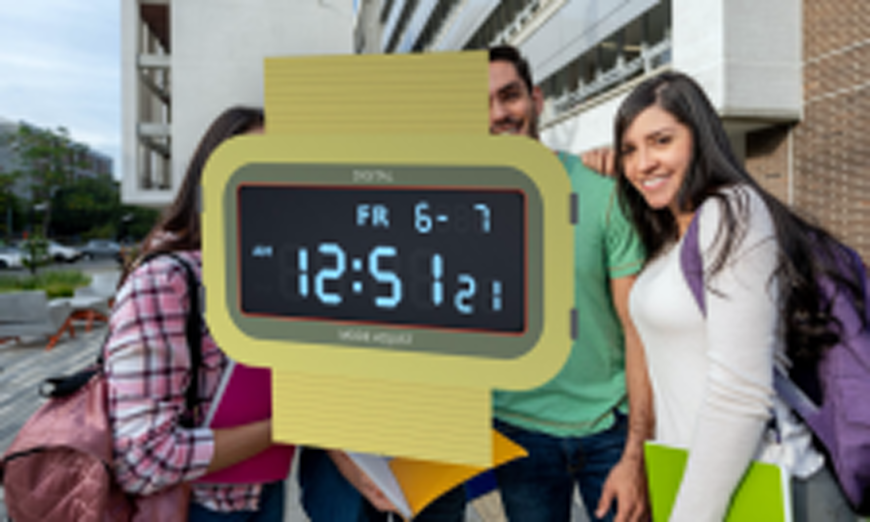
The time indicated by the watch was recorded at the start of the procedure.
12:51:21
